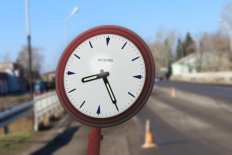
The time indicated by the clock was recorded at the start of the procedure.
8:25
